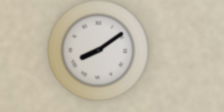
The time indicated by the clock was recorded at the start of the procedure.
8:09
